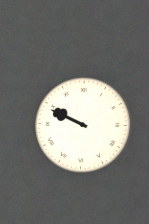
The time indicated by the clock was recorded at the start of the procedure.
9:49
